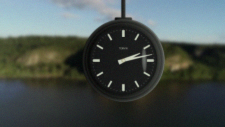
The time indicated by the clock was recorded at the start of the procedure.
2:13
